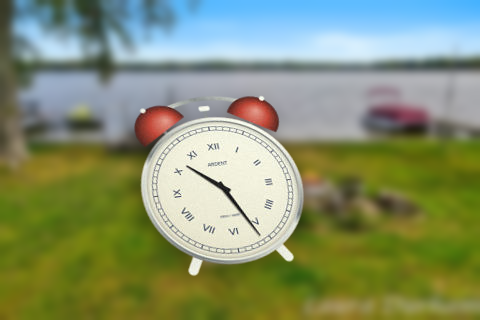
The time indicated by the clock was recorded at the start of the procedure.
10:26
